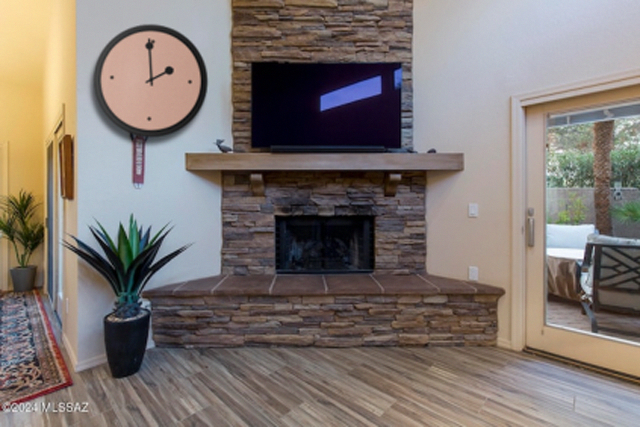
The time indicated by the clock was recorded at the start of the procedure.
1:59
